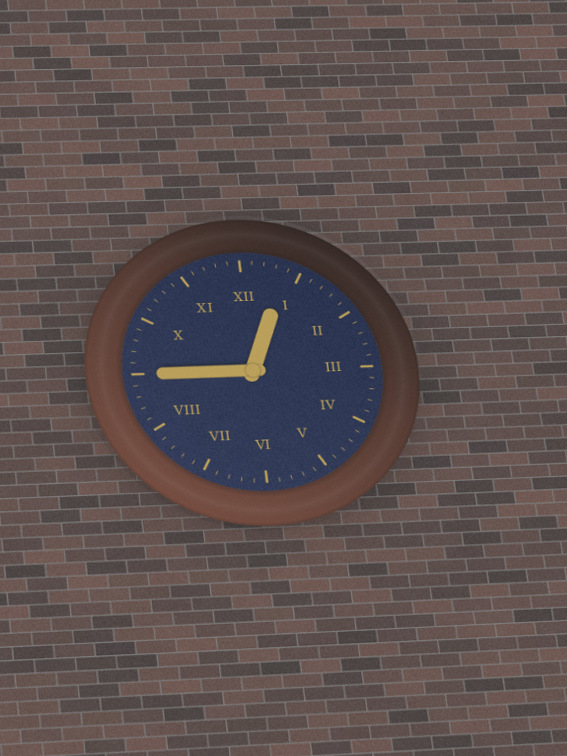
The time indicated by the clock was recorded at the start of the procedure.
12:45
